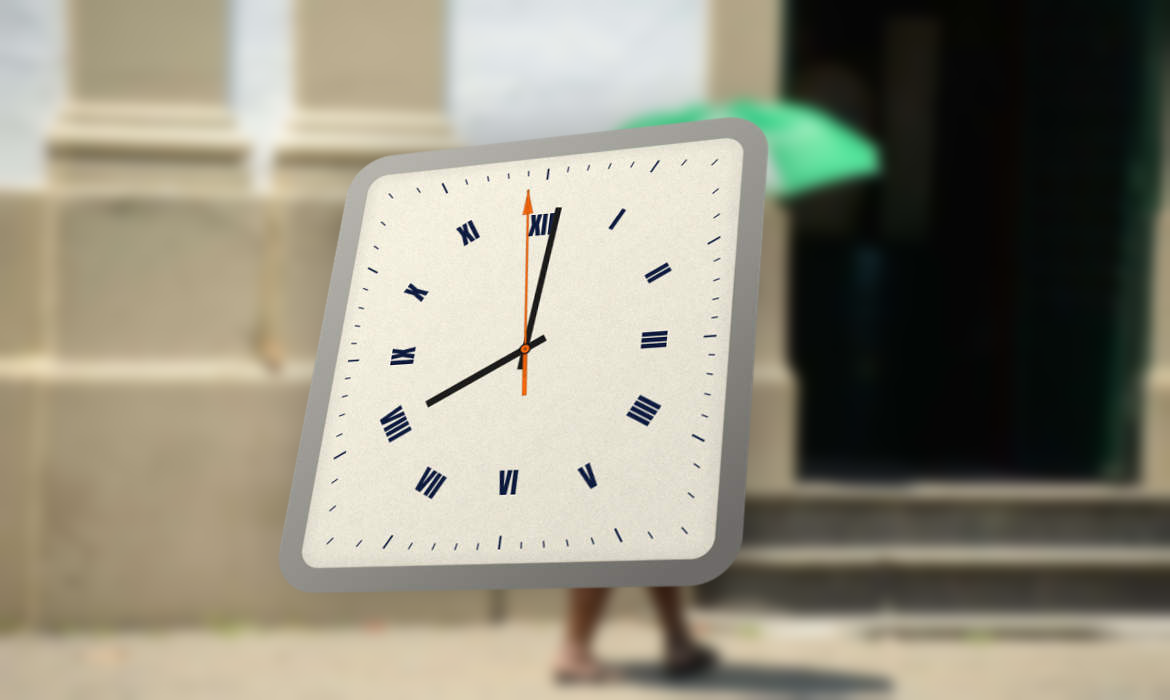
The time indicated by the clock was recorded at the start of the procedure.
8:00:59
